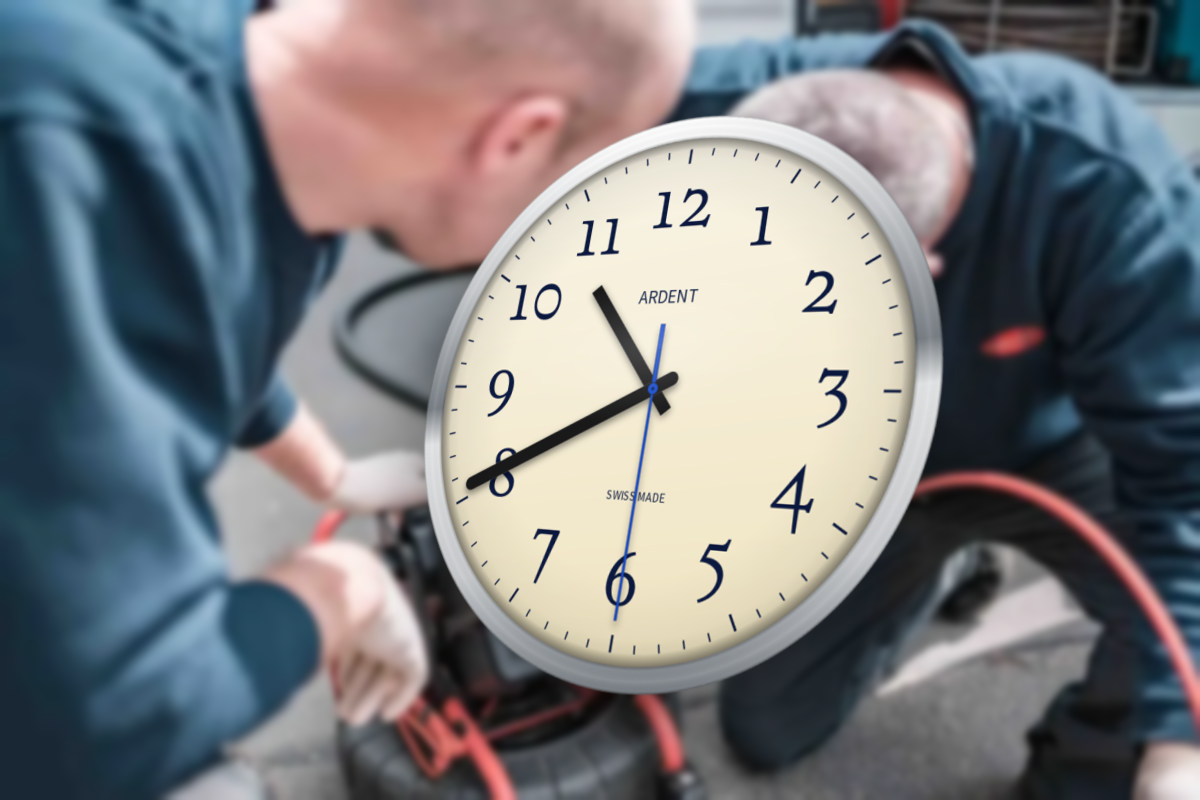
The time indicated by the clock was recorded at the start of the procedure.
10:40:30
